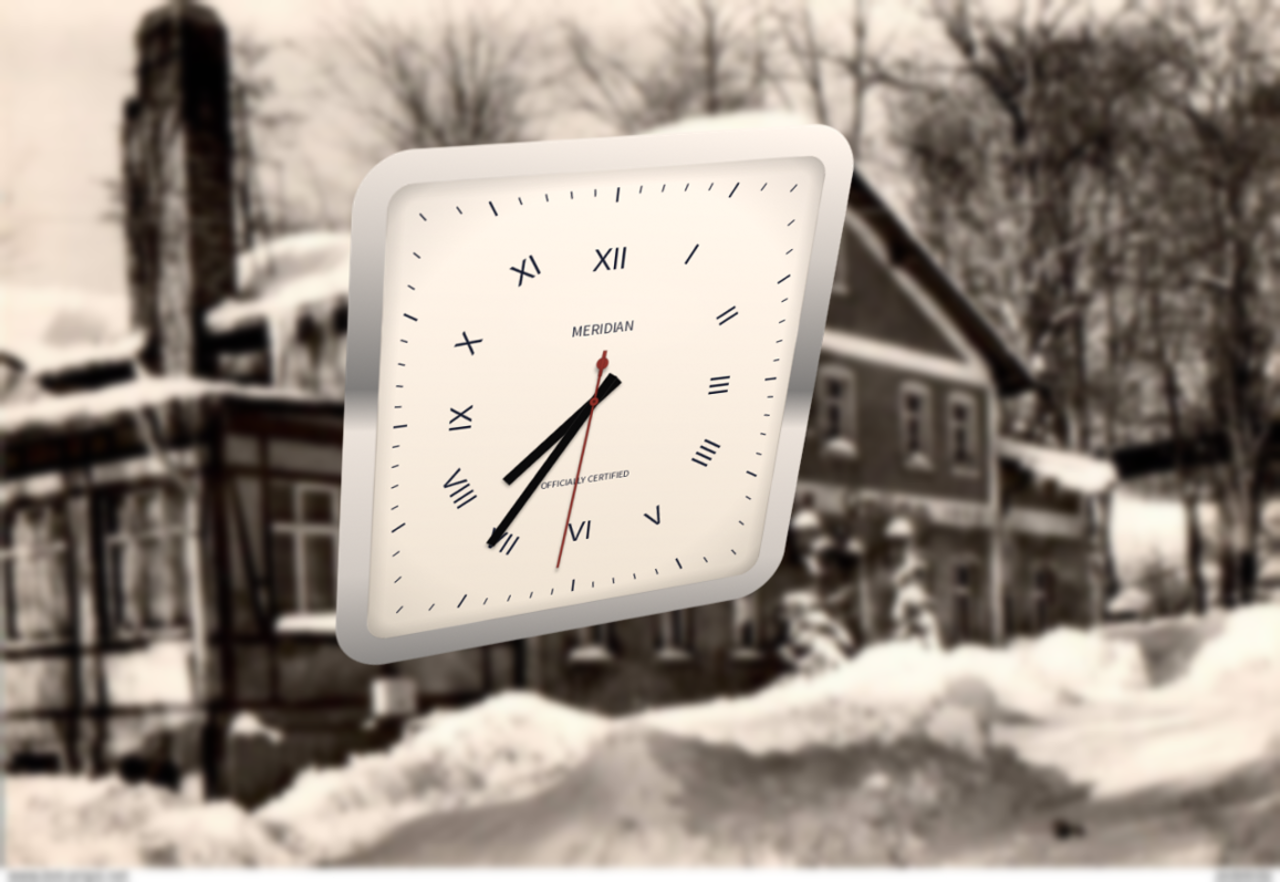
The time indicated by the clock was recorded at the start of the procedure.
7:35:31
